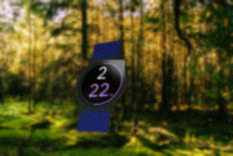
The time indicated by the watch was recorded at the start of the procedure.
2:22
